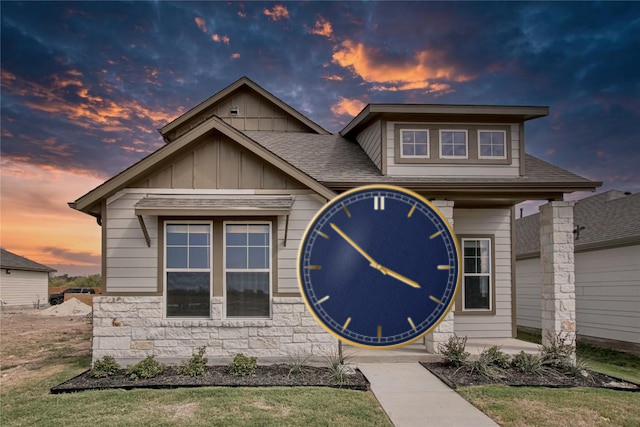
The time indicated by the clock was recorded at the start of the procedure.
3:52
